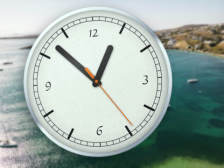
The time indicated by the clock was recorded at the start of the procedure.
12:52:24
